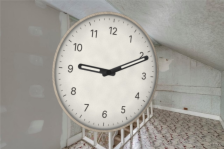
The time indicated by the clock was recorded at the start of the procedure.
9:11
